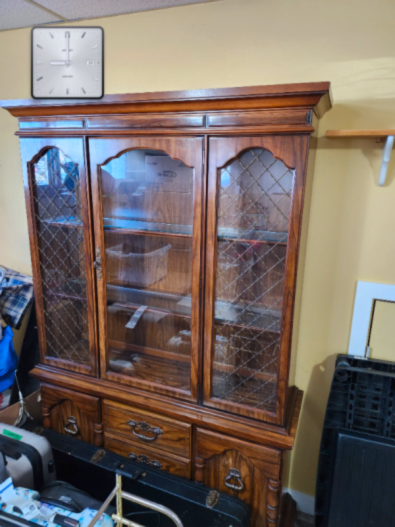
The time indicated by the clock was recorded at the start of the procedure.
9:00
